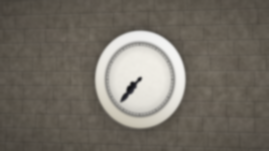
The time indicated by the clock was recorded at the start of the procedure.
7:37
